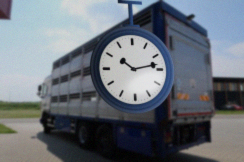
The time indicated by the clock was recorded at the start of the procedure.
10:13
